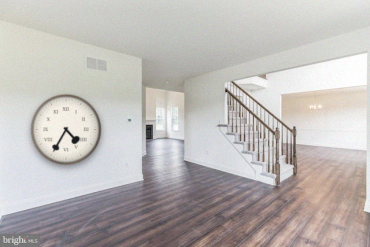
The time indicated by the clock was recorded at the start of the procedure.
4:35
